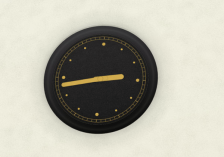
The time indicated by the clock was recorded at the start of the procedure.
2:43
